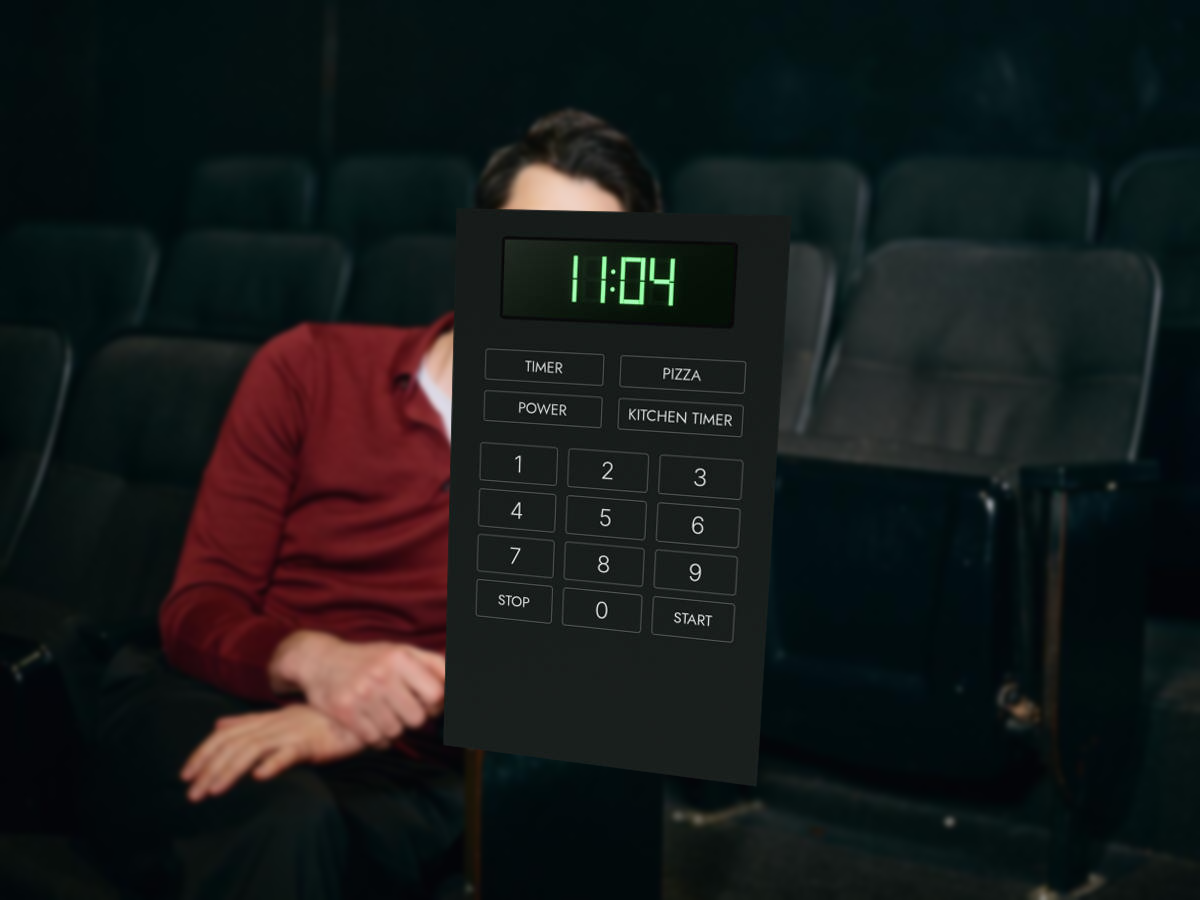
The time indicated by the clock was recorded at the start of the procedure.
11:04
